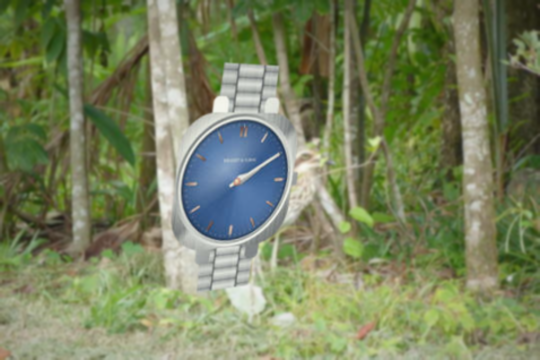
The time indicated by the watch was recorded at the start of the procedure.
2:10
